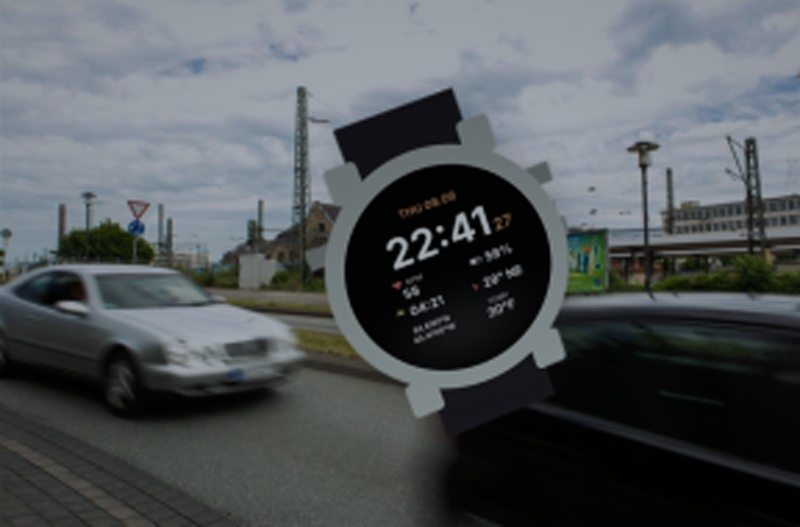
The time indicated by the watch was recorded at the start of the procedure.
22:41
